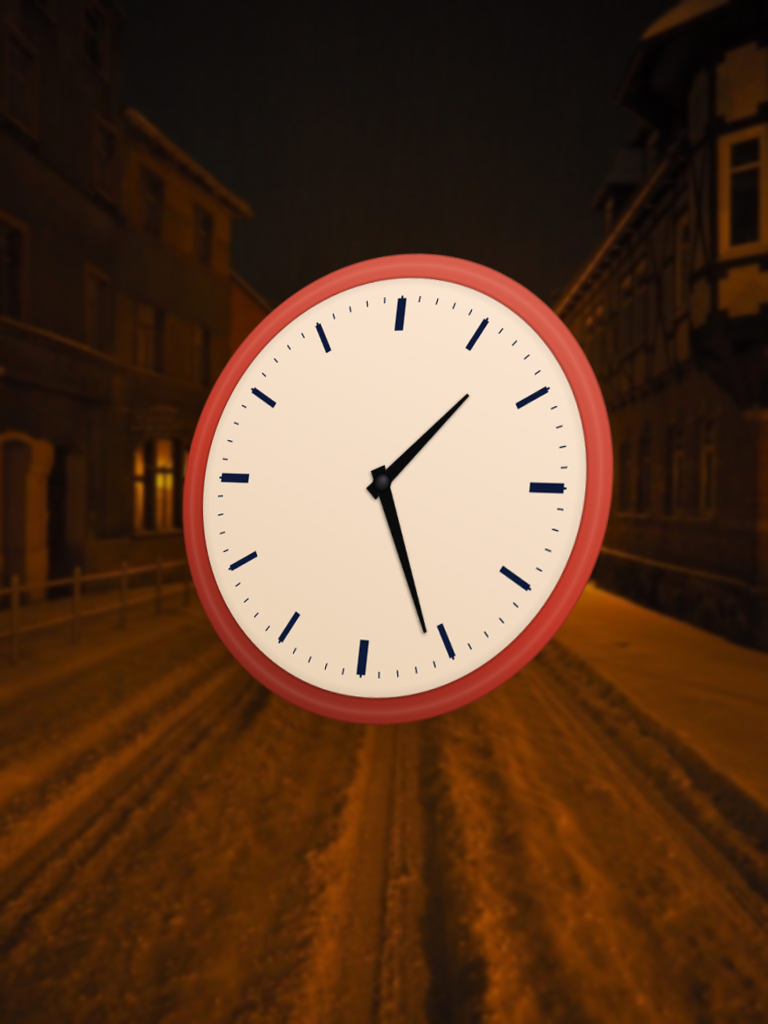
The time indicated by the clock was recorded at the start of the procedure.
1:26
